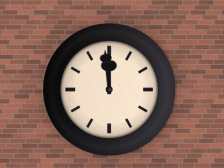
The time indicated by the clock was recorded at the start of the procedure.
11:59
